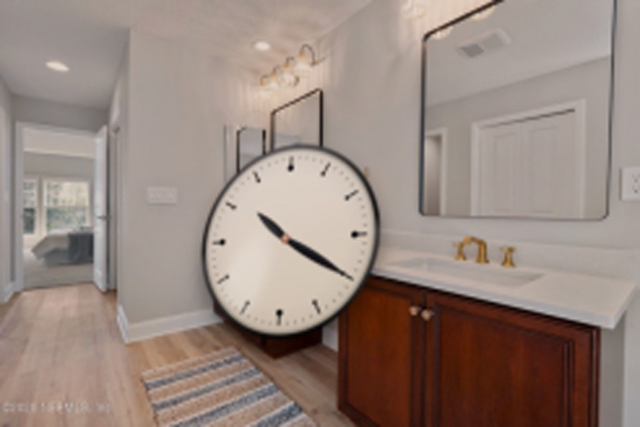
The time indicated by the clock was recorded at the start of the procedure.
10:20
